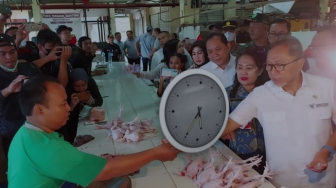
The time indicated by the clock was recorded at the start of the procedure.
5:35
